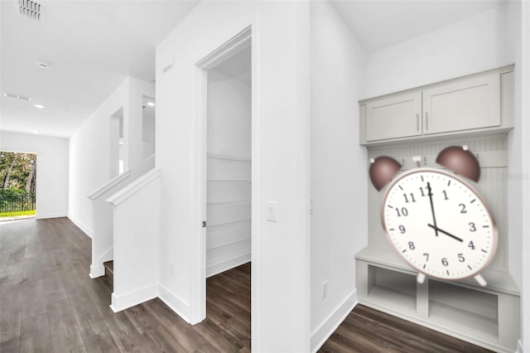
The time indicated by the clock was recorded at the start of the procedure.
4:01
